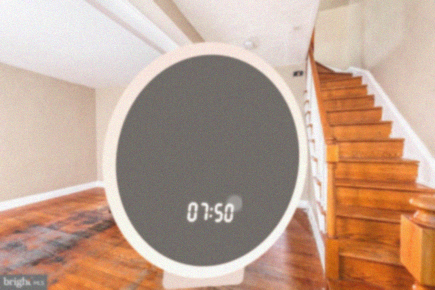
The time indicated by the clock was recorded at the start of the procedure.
7:50
